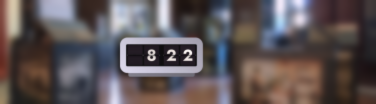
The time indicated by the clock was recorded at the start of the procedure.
8:22
